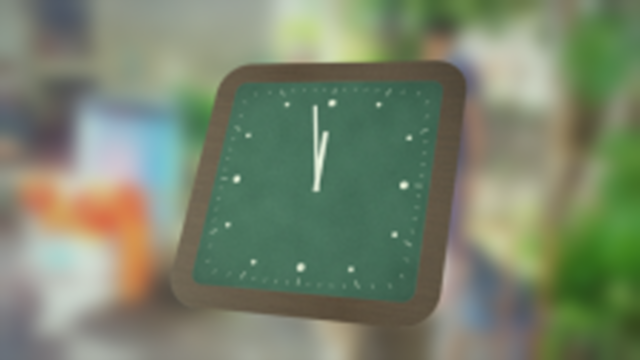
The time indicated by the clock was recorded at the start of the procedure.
11:58
